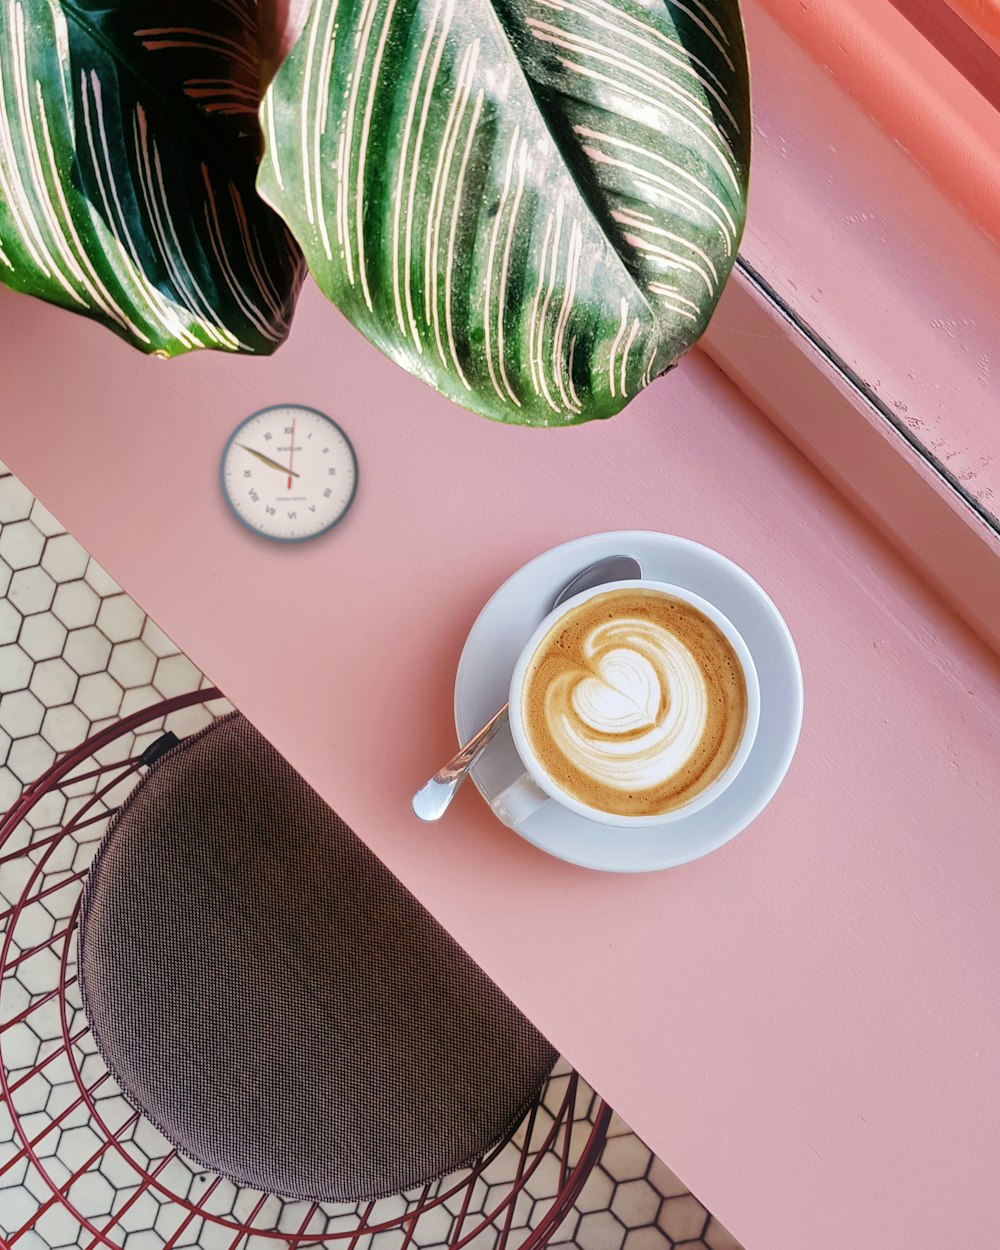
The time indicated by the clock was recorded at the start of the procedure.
9:50:01
